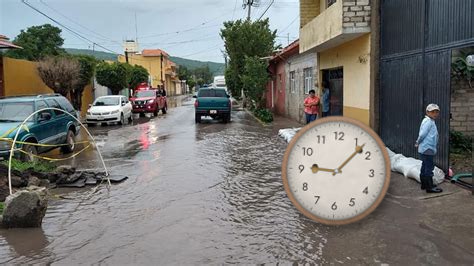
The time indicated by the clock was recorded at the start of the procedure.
9:07
